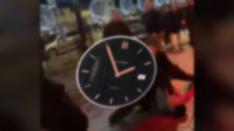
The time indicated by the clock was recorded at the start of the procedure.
1:55
